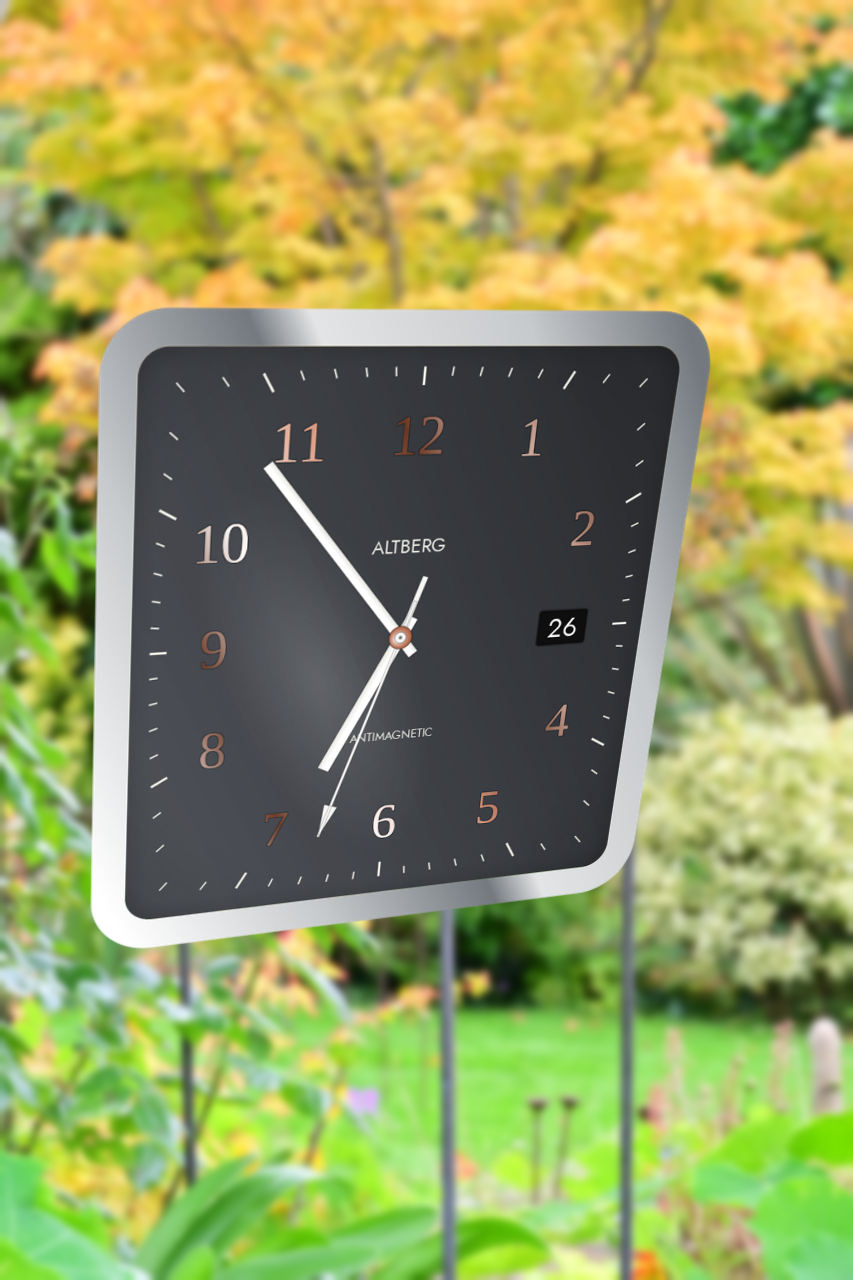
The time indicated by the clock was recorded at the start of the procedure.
6:53:33
